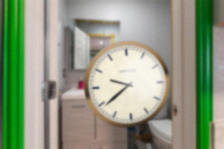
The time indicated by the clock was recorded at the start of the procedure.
9:39
